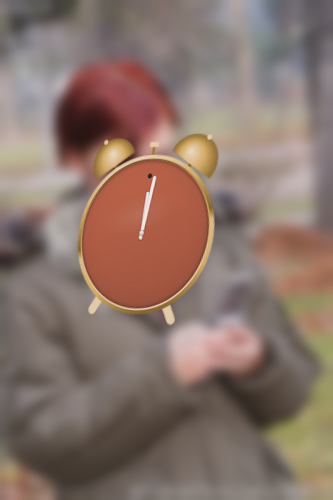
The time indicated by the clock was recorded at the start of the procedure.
12:01
